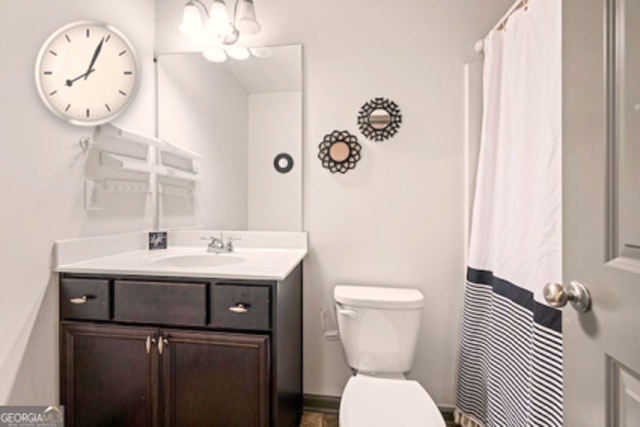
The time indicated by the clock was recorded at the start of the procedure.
8:04
